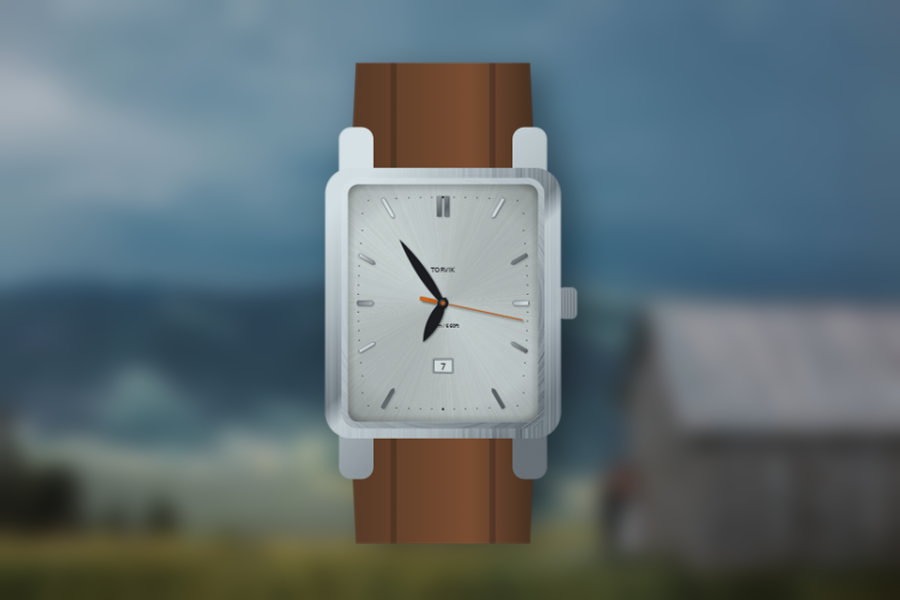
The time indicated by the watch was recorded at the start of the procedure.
6:54:17
